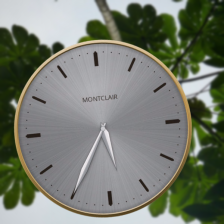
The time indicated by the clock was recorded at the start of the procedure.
5:35
